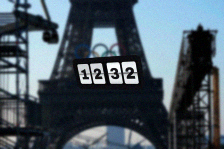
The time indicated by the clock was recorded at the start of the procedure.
12:32
